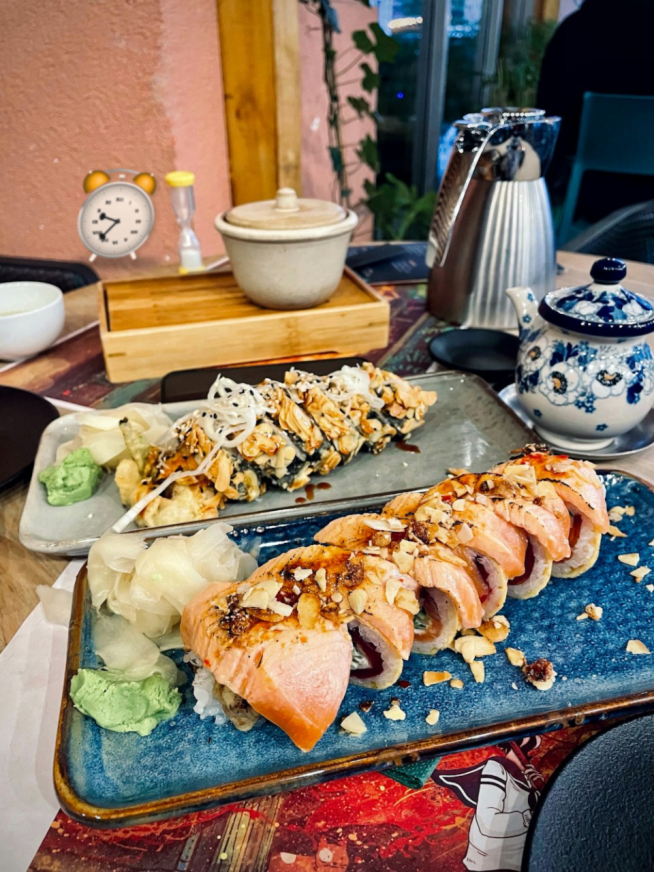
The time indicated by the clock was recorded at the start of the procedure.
9:37
